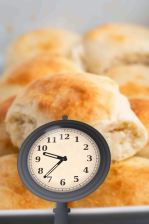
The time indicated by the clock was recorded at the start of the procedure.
9:37
